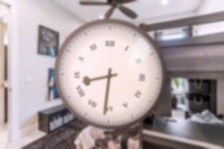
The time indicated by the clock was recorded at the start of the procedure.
8:31
